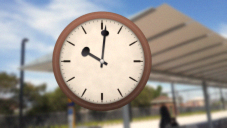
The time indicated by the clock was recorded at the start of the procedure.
10:01
